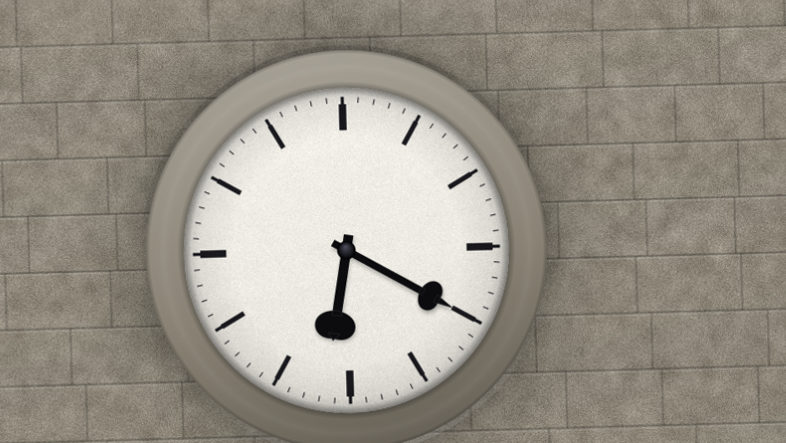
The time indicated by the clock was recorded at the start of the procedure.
6:20
